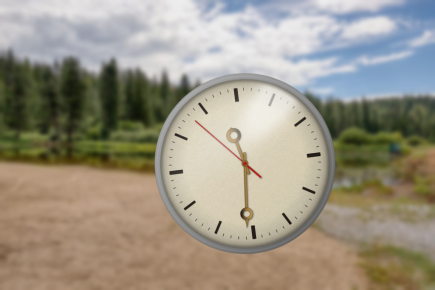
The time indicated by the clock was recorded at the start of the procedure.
11:30:53
